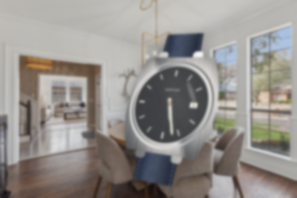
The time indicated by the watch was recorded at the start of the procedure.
5:27
